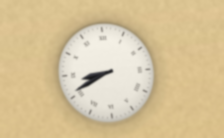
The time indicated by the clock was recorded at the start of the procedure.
8:41
